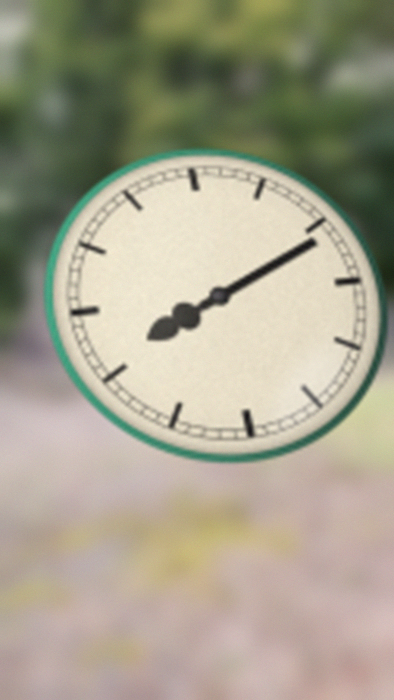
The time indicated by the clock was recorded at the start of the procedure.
8:11
